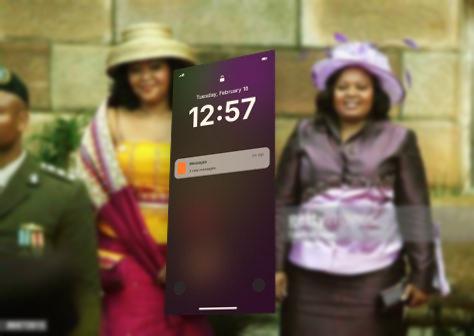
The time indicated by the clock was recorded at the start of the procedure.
12:57
